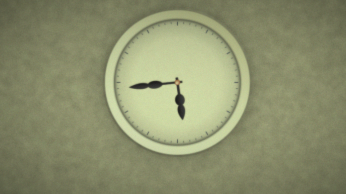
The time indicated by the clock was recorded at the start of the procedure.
5:44
